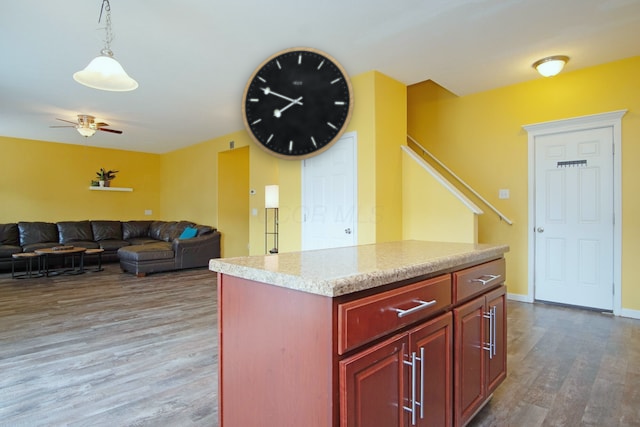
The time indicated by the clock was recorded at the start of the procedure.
7:48
